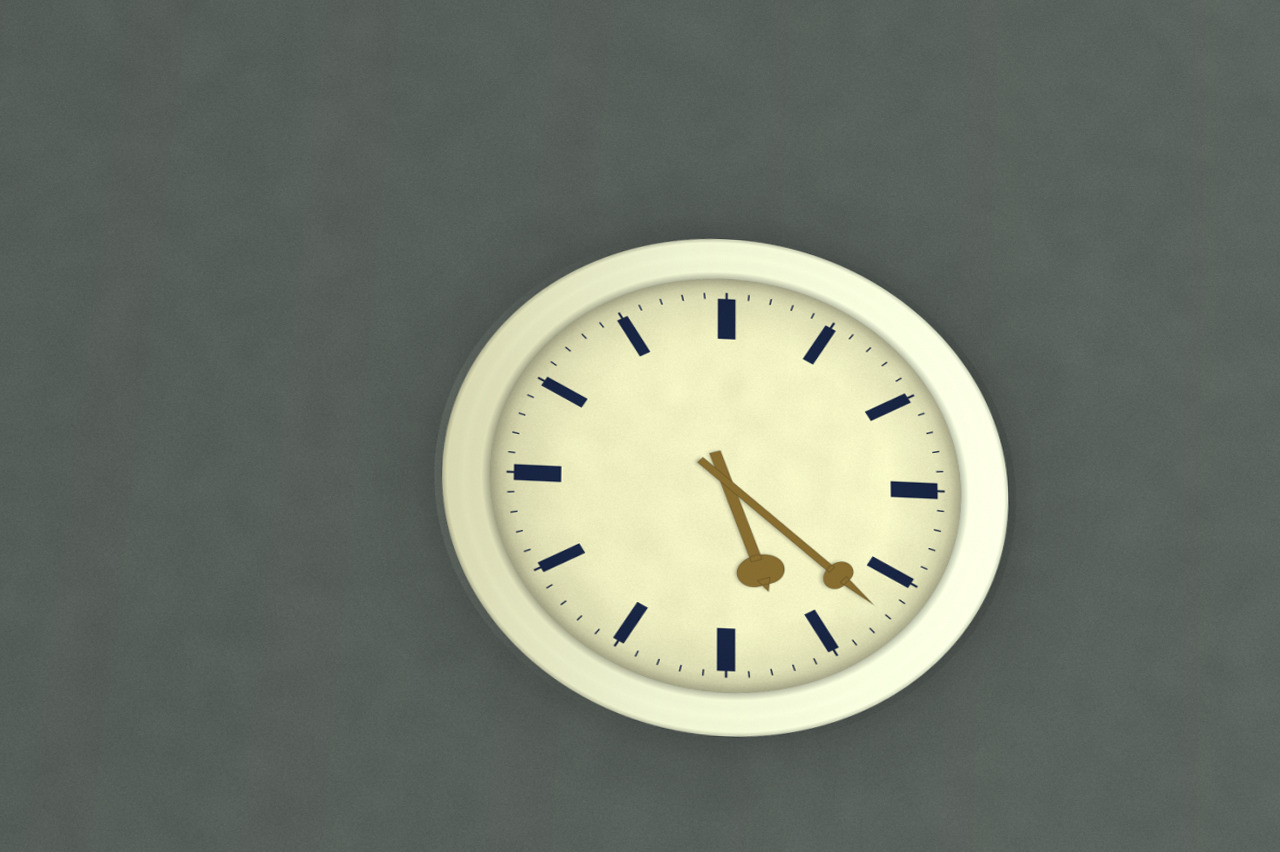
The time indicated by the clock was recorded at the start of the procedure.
5:22
